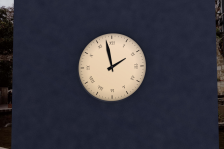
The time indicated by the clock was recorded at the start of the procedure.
1:58
